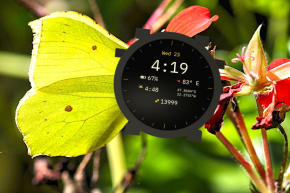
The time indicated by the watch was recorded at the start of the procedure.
4:19
